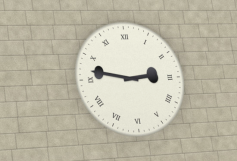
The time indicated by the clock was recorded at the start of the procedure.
2:47
